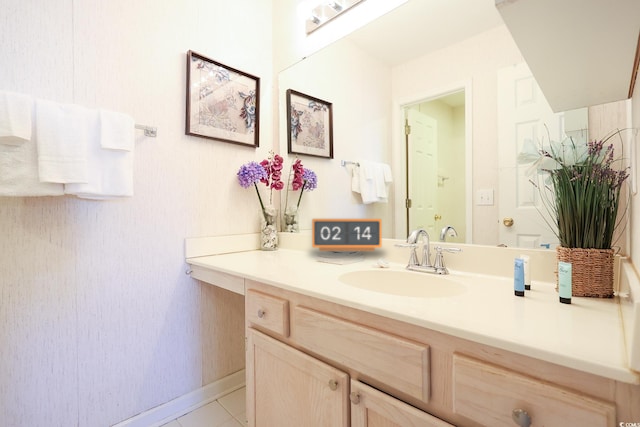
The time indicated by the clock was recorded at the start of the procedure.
2:14
